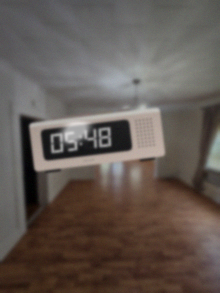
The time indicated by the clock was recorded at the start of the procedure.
5:48
